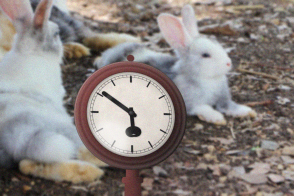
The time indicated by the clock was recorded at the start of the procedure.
5:51
